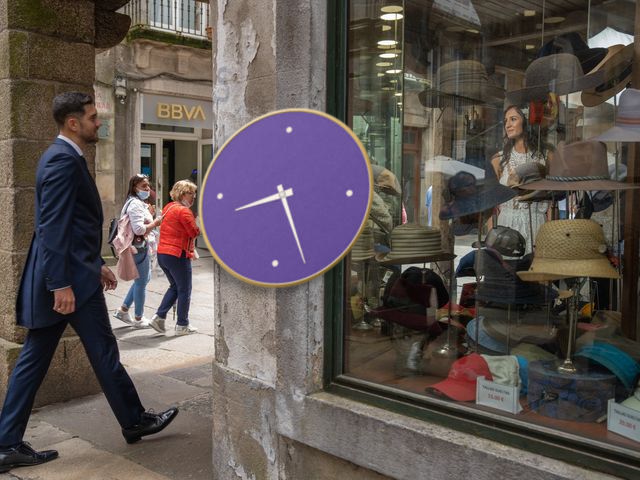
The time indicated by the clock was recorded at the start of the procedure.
8:26
